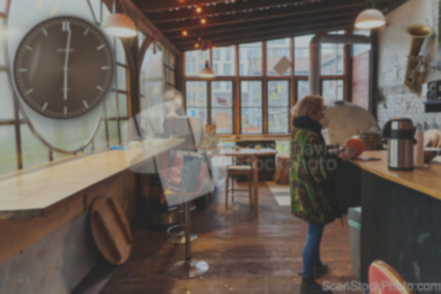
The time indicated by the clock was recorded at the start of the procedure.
6:01
